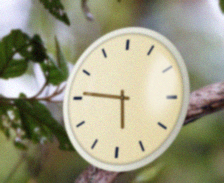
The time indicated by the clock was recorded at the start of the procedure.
5:46
